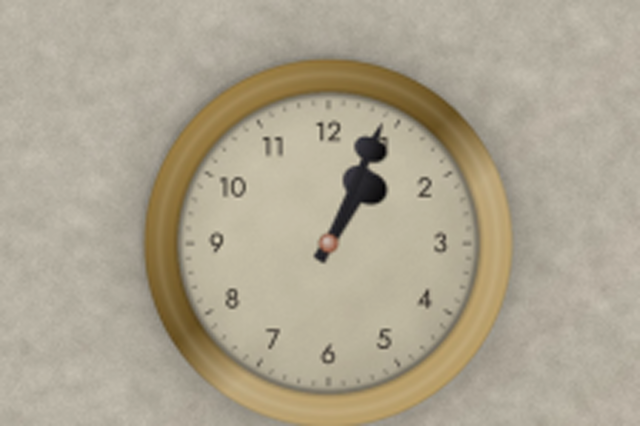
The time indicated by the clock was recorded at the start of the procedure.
1:04
